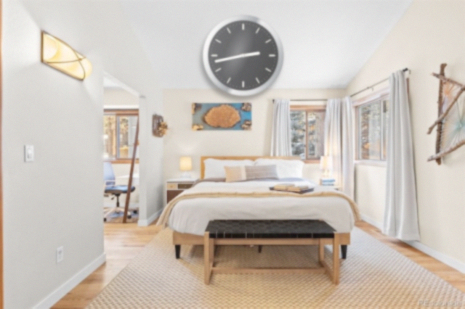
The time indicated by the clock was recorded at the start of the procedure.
2:43
